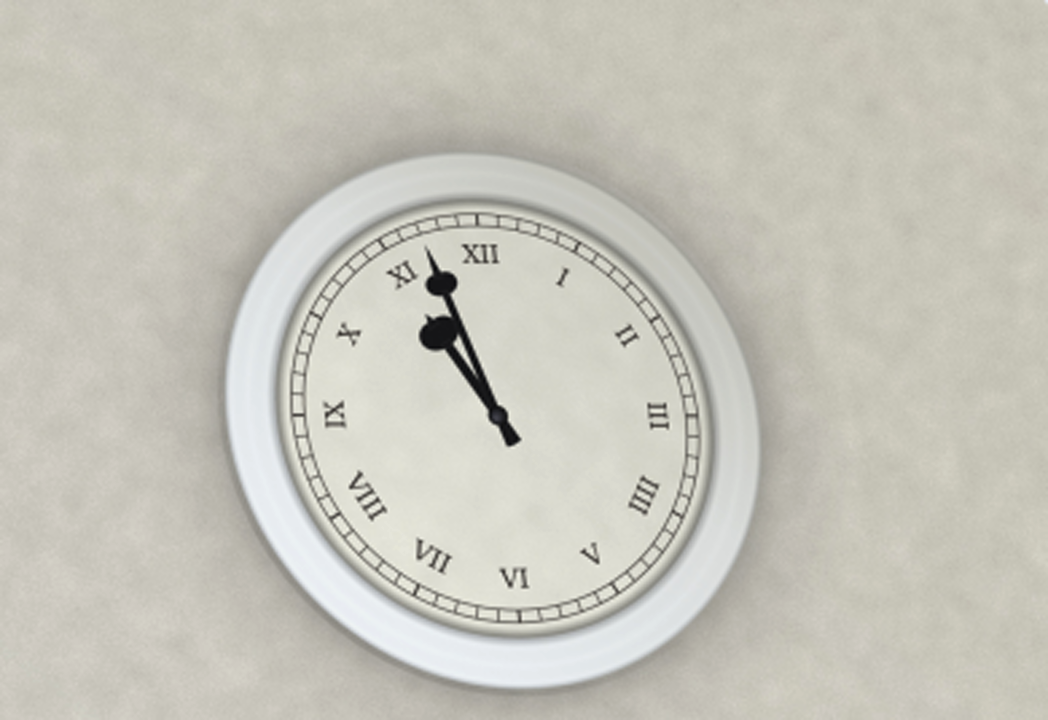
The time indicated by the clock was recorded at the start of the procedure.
10:57
